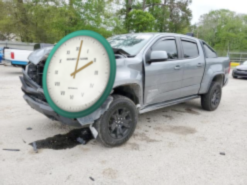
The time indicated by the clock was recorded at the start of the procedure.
2:01
